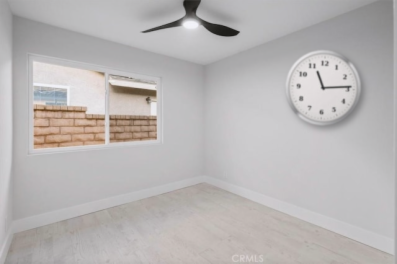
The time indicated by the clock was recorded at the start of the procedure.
11:14
